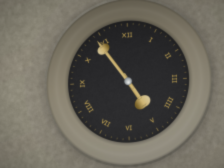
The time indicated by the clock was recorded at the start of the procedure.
4:54
